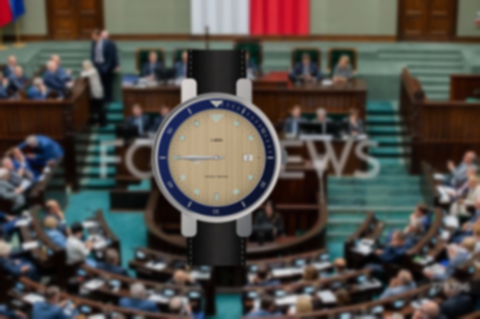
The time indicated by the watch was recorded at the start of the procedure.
8:45
